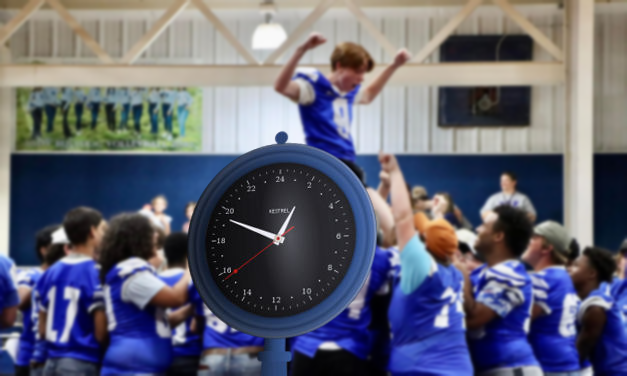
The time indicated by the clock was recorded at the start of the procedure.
1:48:39
